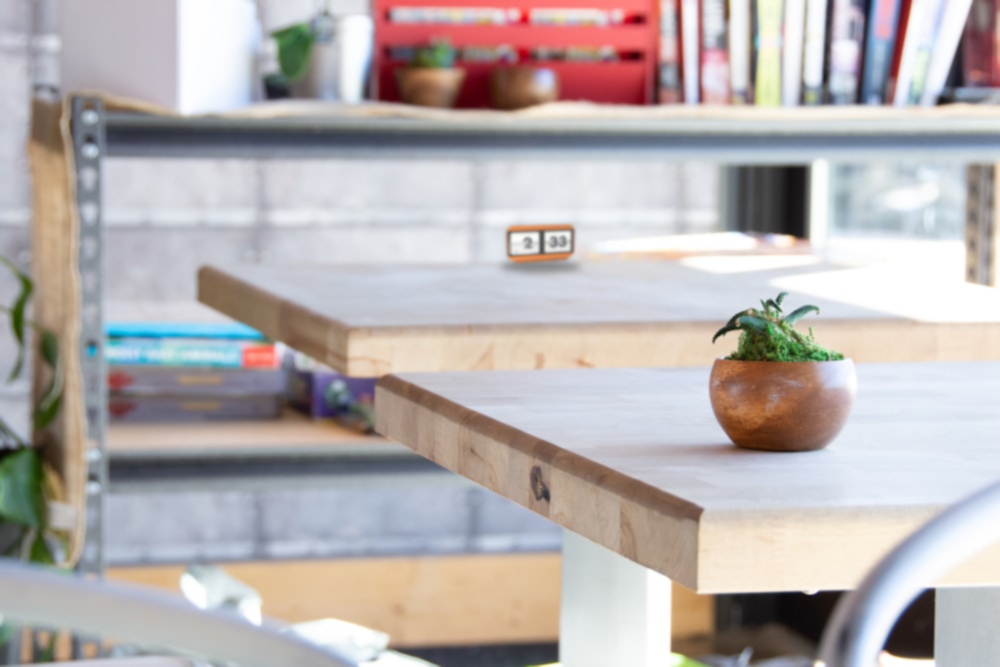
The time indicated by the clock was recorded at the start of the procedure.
2:33
